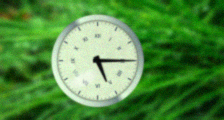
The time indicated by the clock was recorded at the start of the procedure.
5:15
